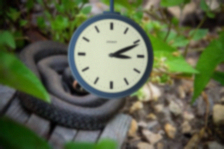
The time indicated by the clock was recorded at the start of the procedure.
3:11
